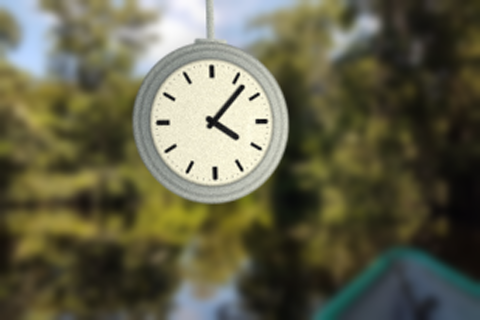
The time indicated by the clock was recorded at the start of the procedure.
4:07
